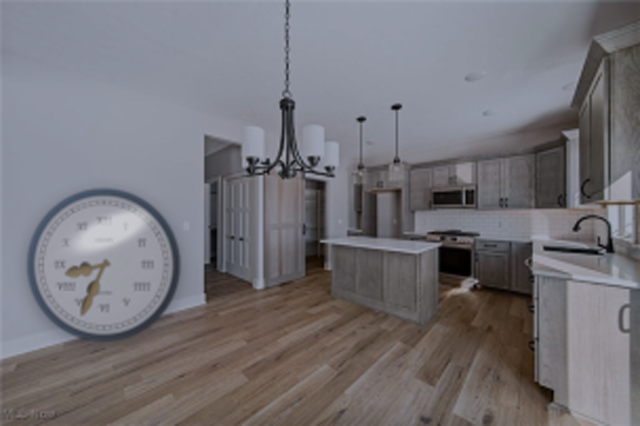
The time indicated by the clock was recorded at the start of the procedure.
8:34
